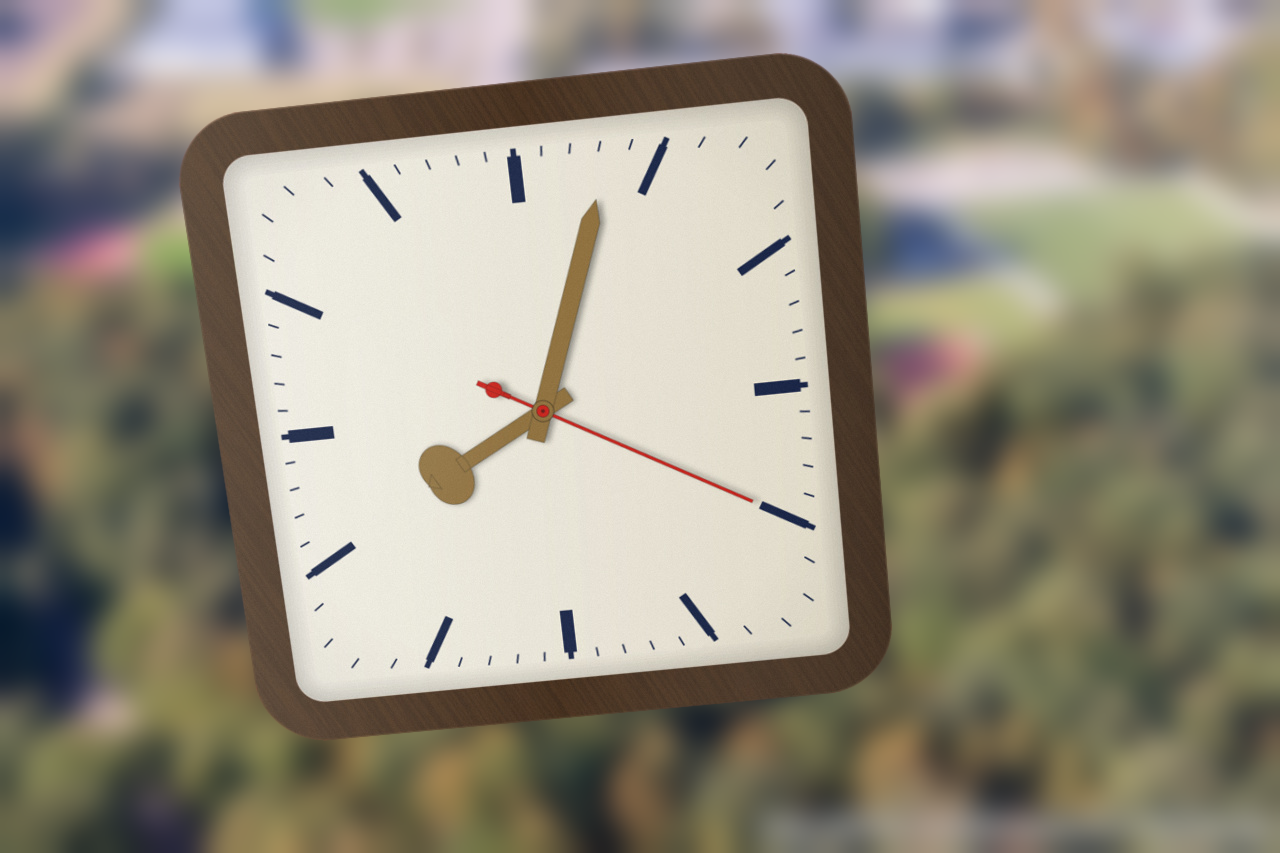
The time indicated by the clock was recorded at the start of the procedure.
8:03:20
